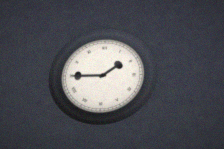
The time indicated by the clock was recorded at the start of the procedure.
1:45
